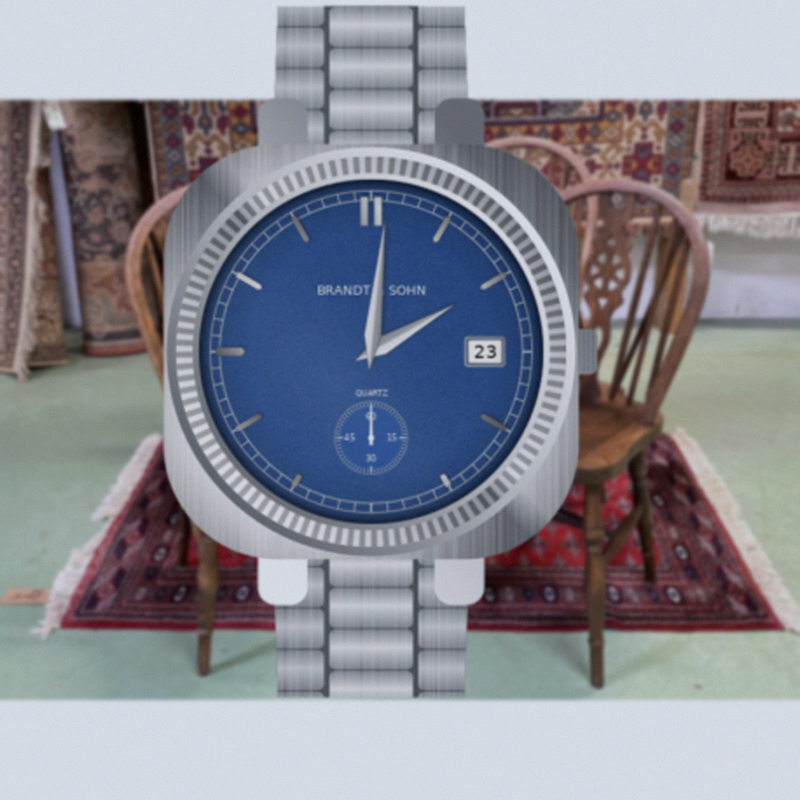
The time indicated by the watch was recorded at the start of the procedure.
2:01
